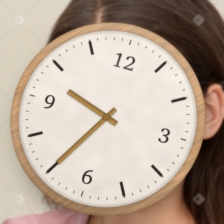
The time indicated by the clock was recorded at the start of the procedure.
9:35
